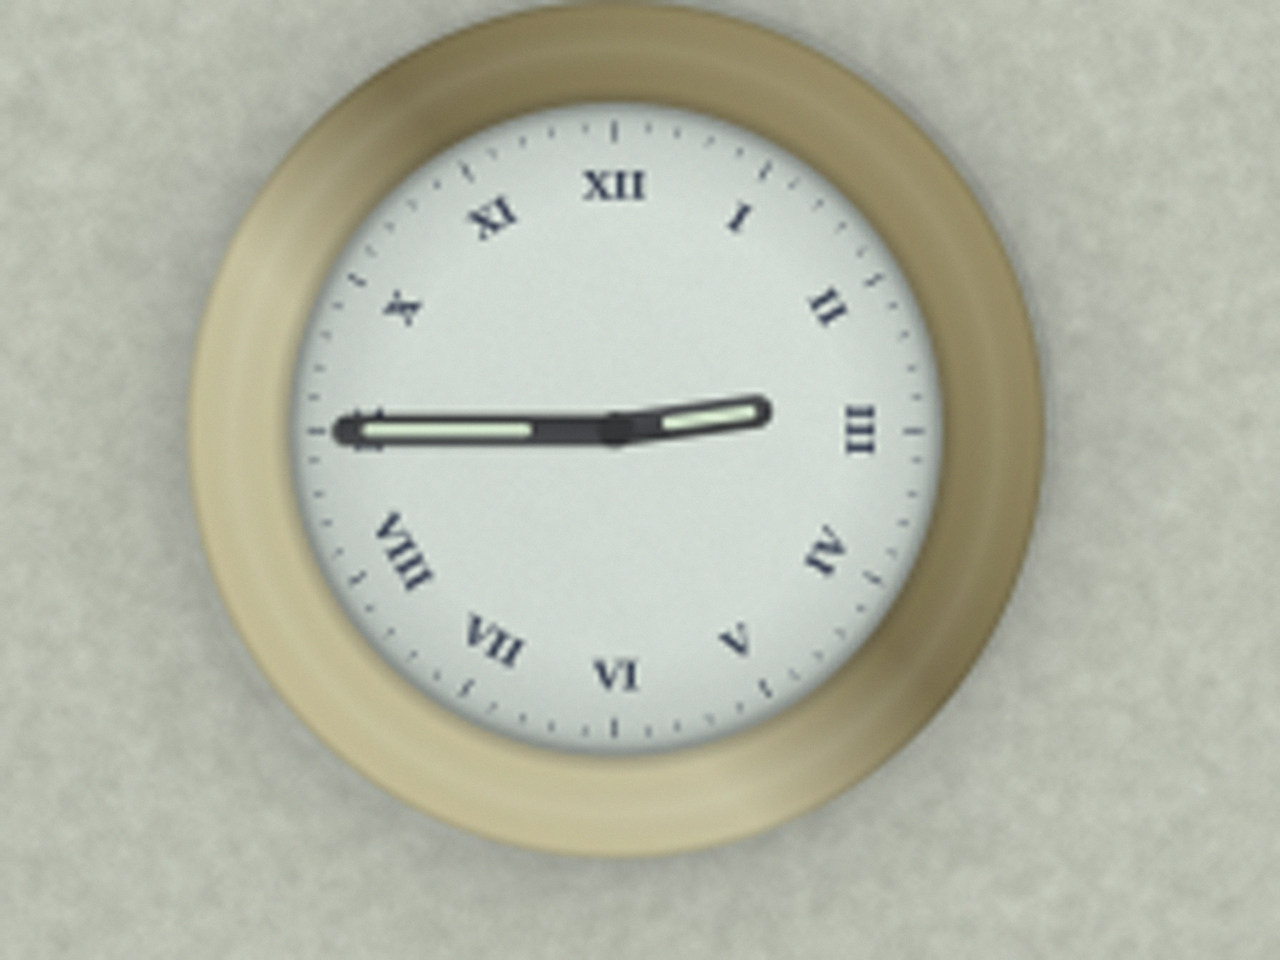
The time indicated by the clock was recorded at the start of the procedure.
2:45
